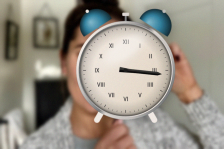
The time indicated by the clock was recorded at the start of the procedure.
3:16
